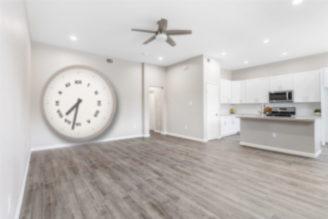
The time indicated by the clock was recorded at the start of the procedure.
7:32
